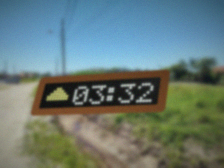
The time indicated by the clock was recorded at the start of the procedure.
3:32
